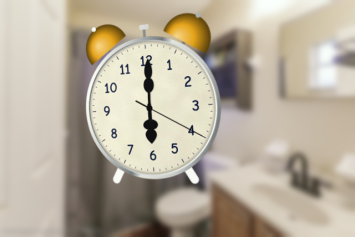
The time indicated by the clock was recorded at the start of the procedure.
6:00:20
